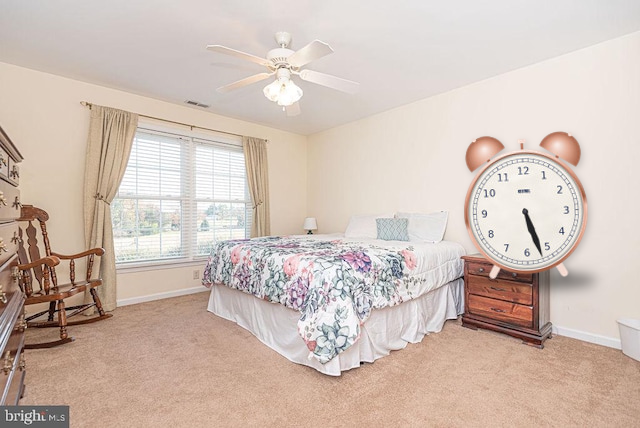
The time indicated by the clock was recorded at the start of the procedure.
5:27
